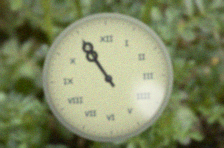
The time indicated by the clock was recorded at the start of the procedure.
10:55
